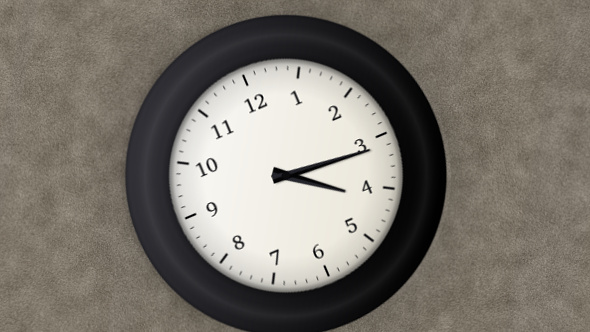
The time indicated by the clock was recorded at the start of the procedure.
4:16
